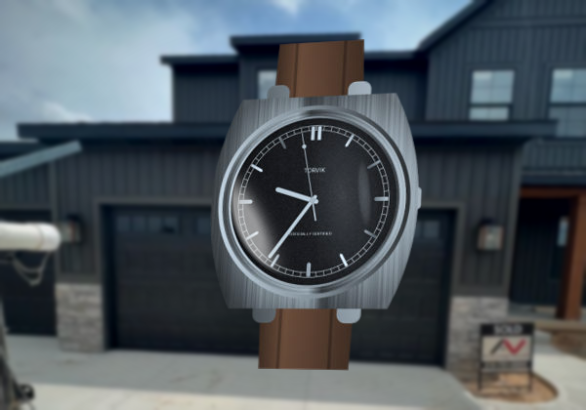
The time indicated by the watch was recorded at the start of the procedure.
9:35:58
